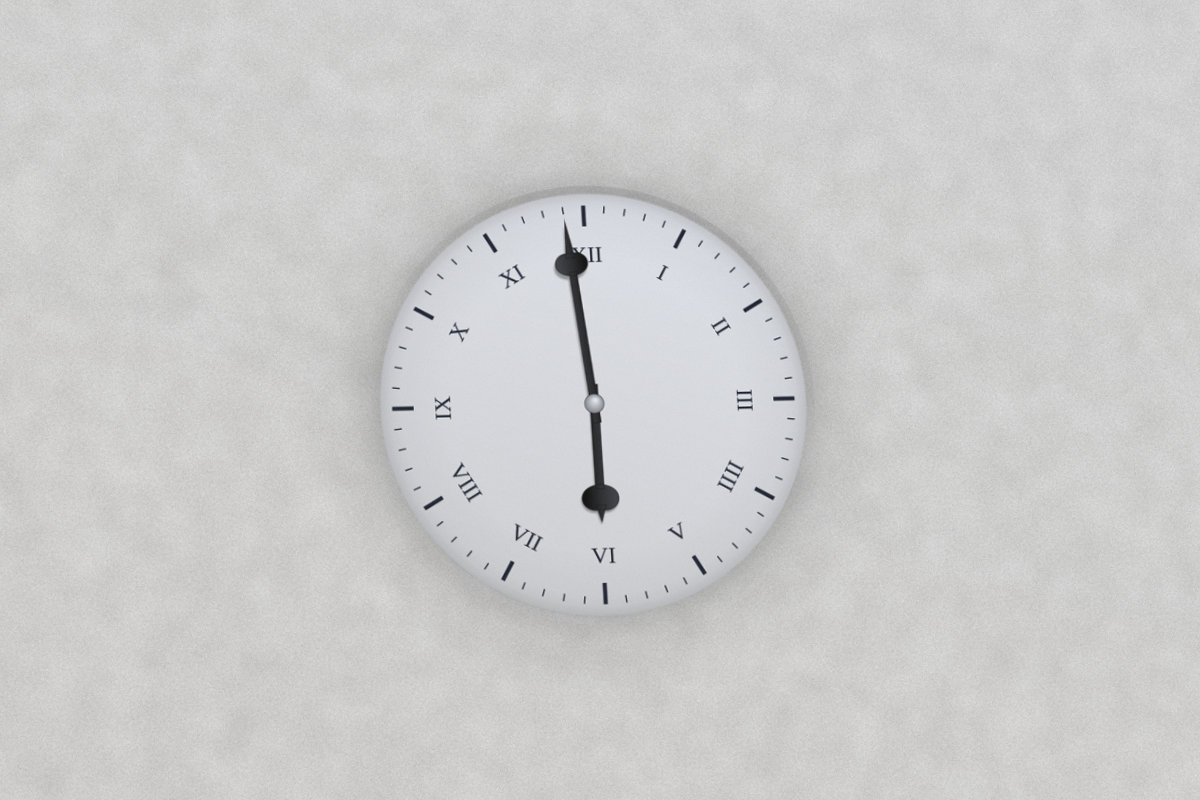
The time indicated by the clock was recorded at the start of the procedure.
5:59
